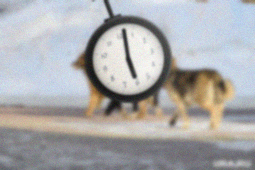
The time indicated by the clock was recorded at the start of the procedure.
6:02
